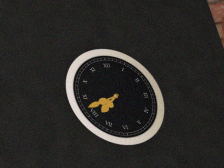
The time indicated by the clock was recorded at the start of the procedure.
7:42
